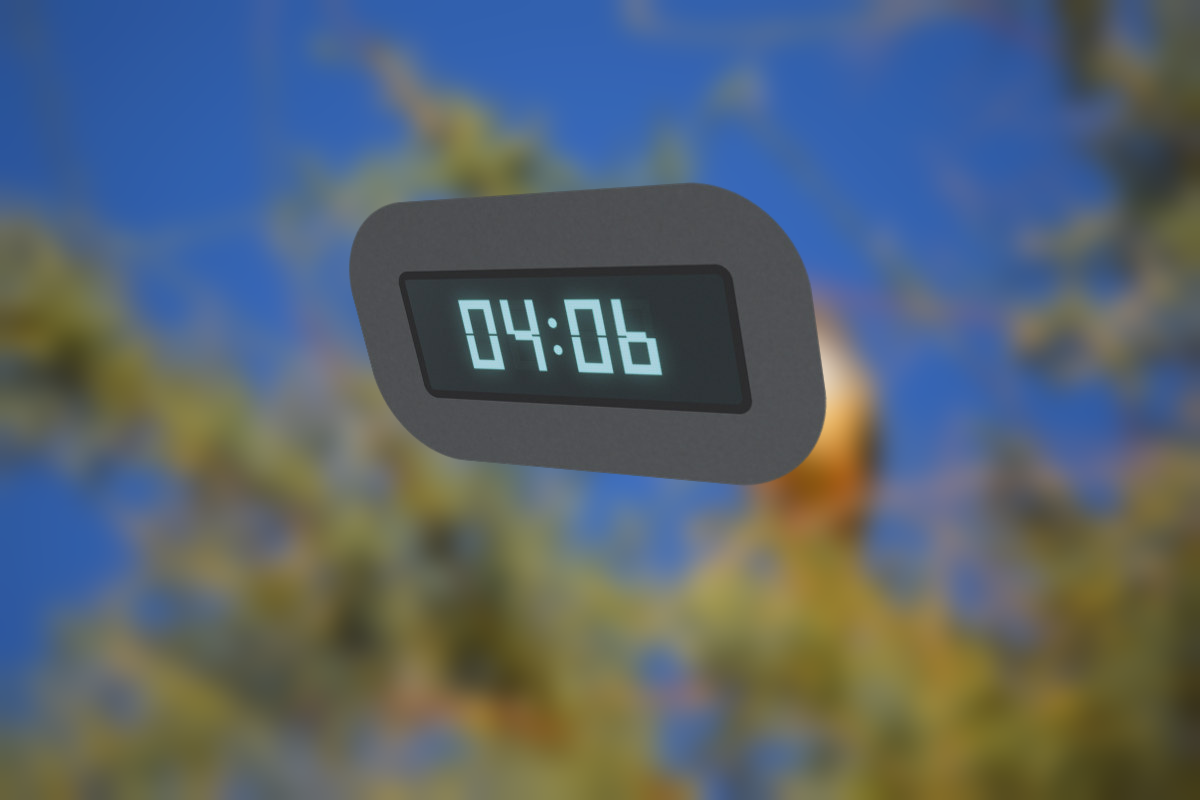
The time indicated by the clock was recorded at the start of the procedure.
4:06
